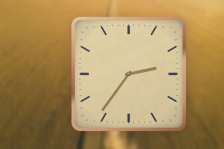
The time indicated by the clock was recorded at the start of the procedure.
2:36
